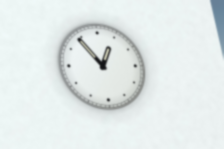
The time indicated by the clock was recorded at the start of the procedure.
12:54
